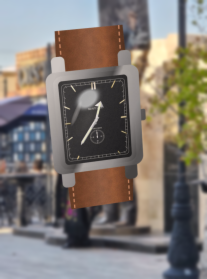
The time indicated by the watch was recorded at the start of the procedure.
12:36
